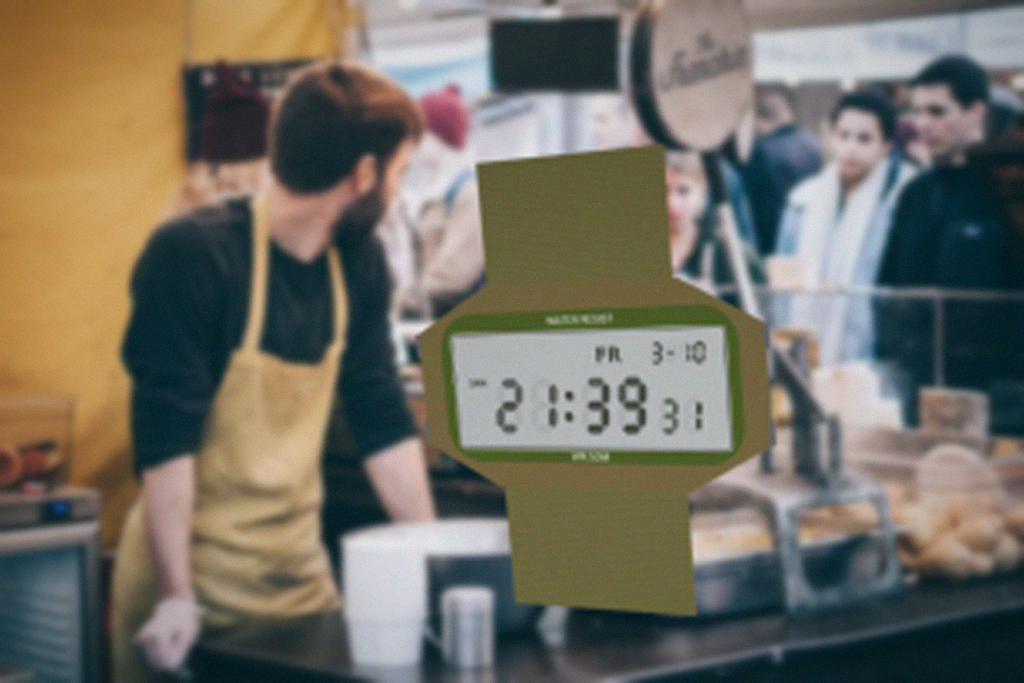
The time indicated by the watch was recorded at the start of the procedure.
21:39:31
